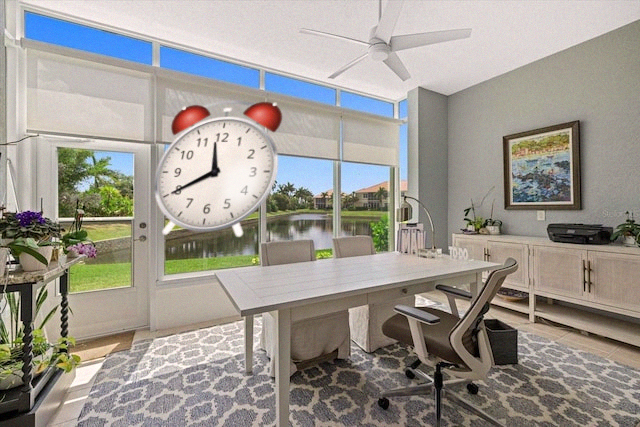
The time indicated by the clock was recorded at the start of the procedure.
11:40
